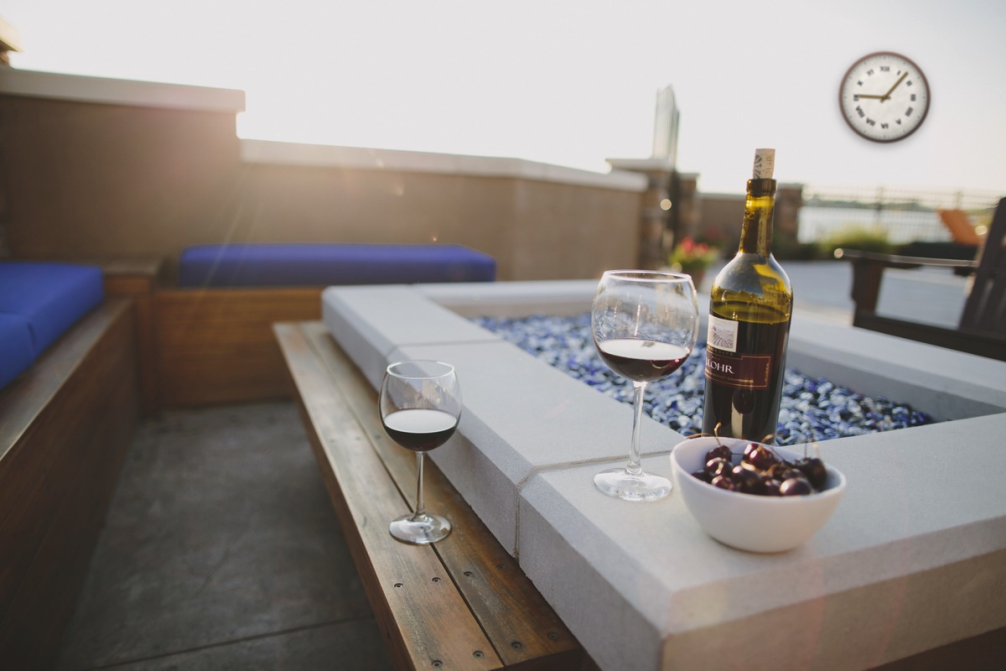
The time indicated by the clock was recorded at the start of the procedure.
9:07
